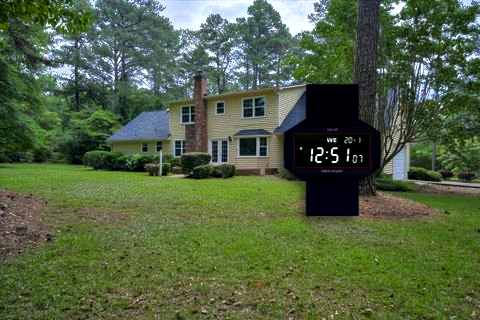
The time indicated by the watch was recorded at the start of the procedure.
12:51
